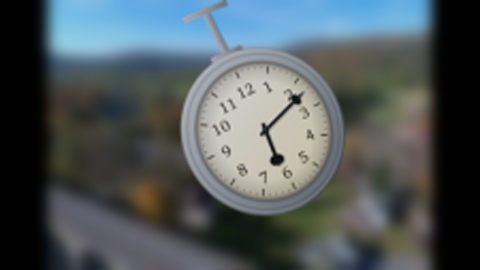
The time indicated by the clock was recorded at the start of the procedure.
6:12
